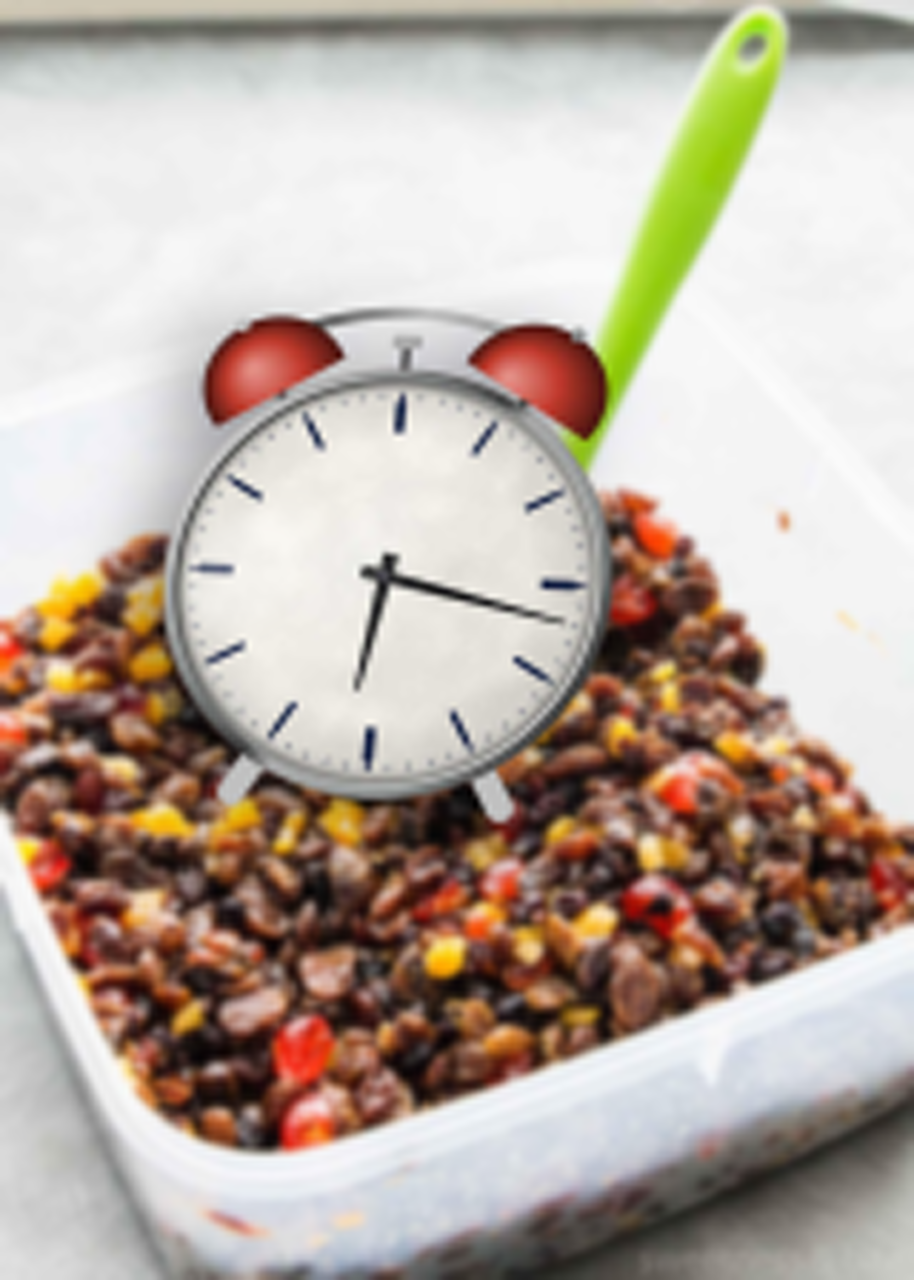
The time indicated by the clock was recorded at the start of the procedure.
6:17
